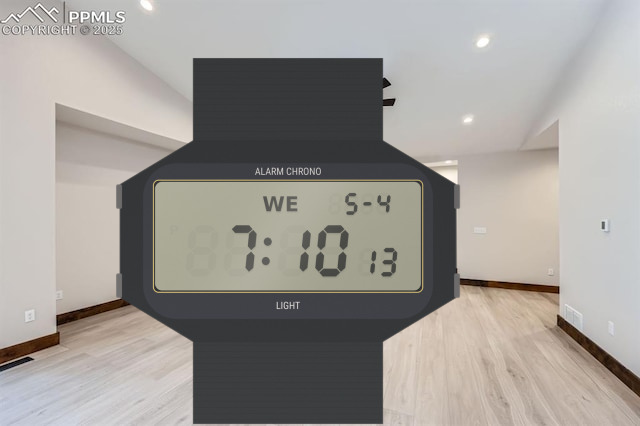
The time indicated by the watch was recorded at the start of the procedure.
7:10:13
